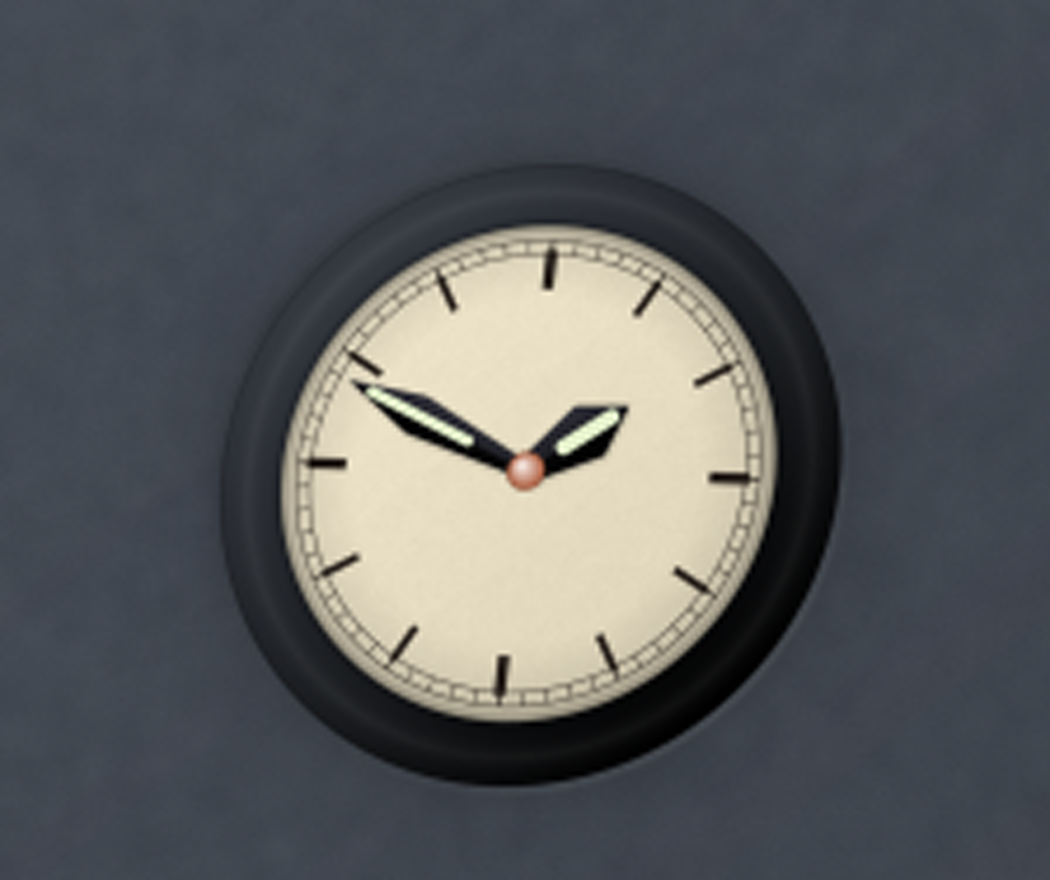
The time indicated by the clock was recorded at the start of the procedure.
1:49
